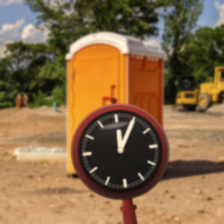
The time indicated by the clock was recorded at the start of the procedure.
12:05
